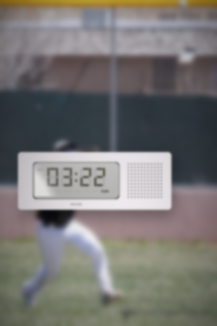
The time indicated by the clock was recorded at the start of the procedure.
3:22
